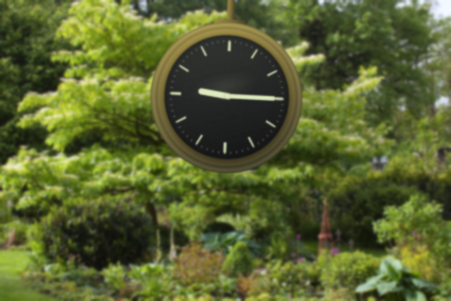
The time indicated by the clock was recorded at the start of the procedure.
9:15
